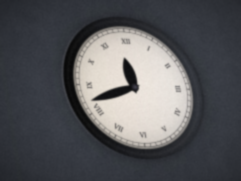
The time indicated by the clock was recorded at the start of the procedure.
11:42
